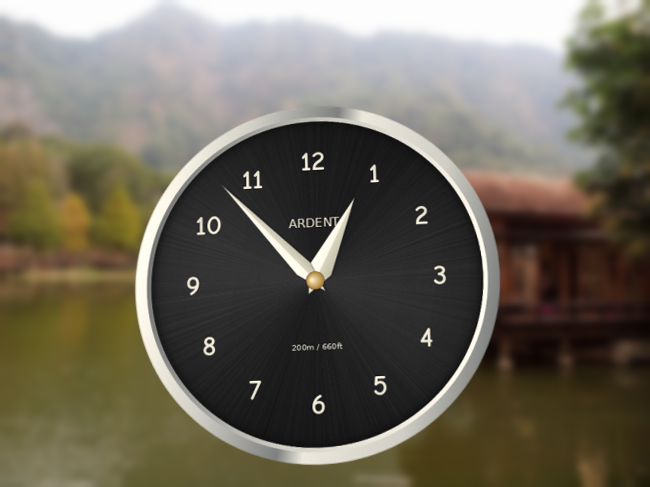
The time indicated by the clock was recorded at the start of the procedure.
12:53
